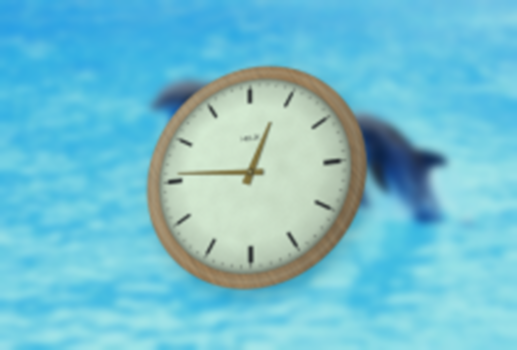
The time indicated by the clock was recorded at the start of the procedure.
12:46
